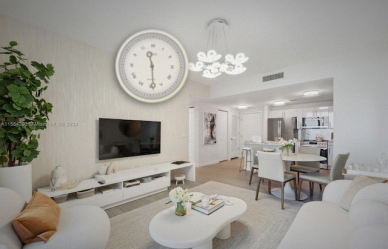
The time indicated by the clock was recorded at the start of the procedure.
11:29
